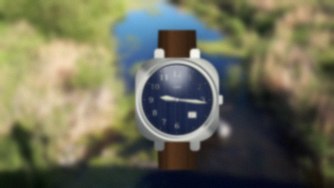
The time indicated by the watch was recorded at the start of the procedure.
9:16
